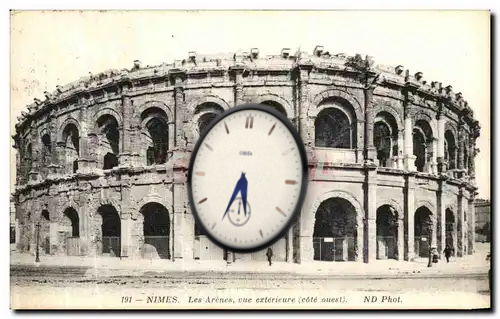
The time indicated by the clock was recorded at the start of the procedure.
5:34
